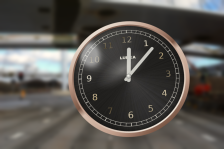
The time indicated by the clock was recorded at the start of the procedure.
12:07
